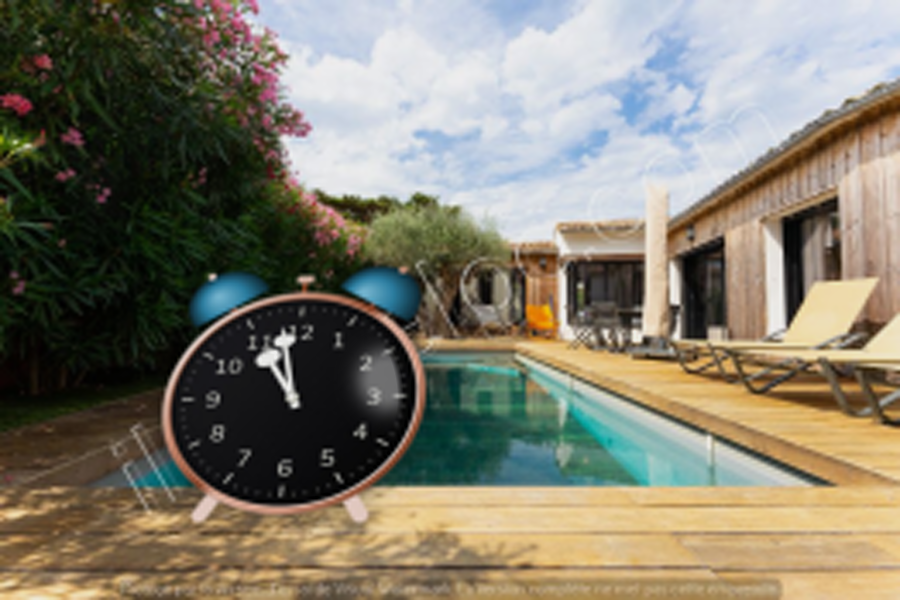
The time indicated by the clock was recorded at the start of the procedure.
10:58
